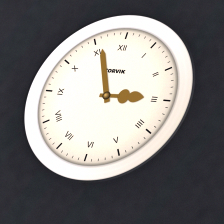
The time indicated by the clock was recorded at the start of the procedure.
2:56
